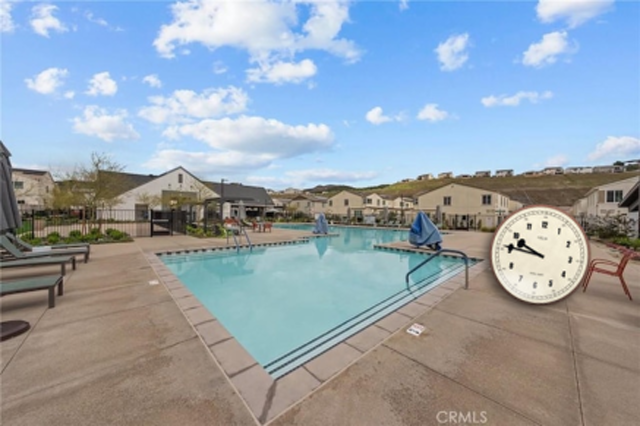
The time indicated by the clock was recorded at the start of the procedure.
9:46
